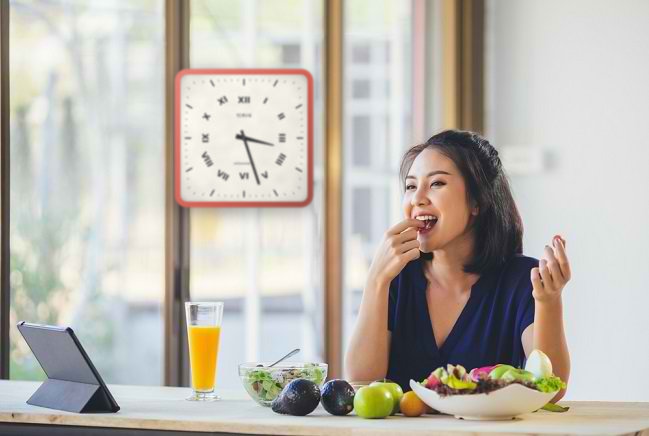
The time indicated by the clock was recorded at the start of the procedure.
3:27
